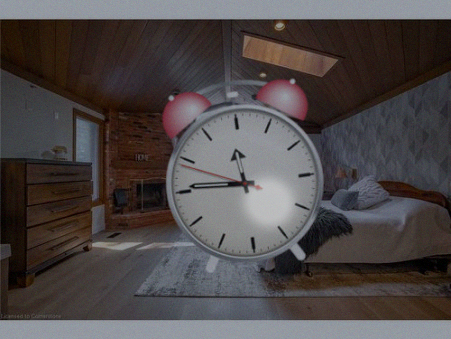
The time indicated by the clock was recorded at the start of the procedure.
11:45:49
